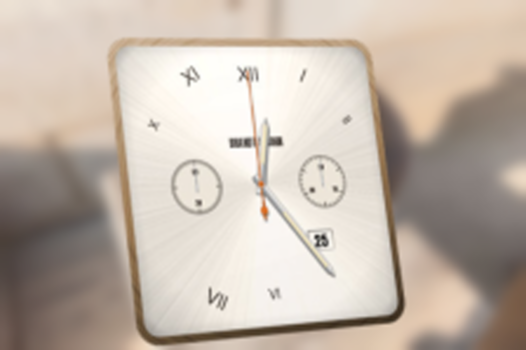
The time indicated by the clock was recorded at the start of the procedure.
12:24
